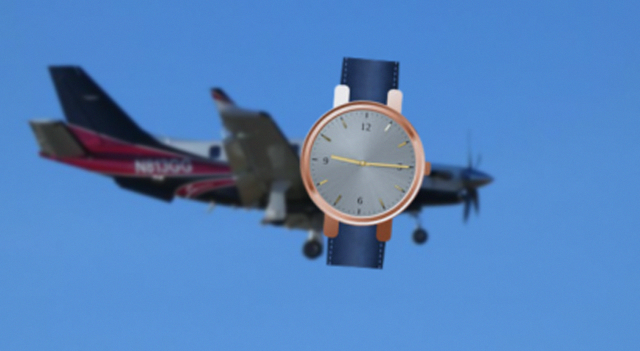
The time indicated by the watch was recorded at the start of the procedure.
9:15
